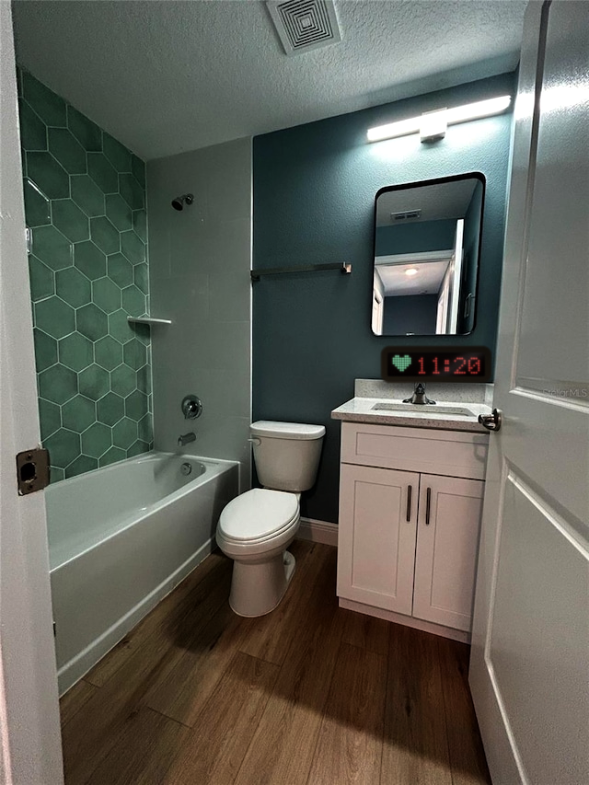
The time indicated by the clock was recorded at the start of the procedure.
11:20
